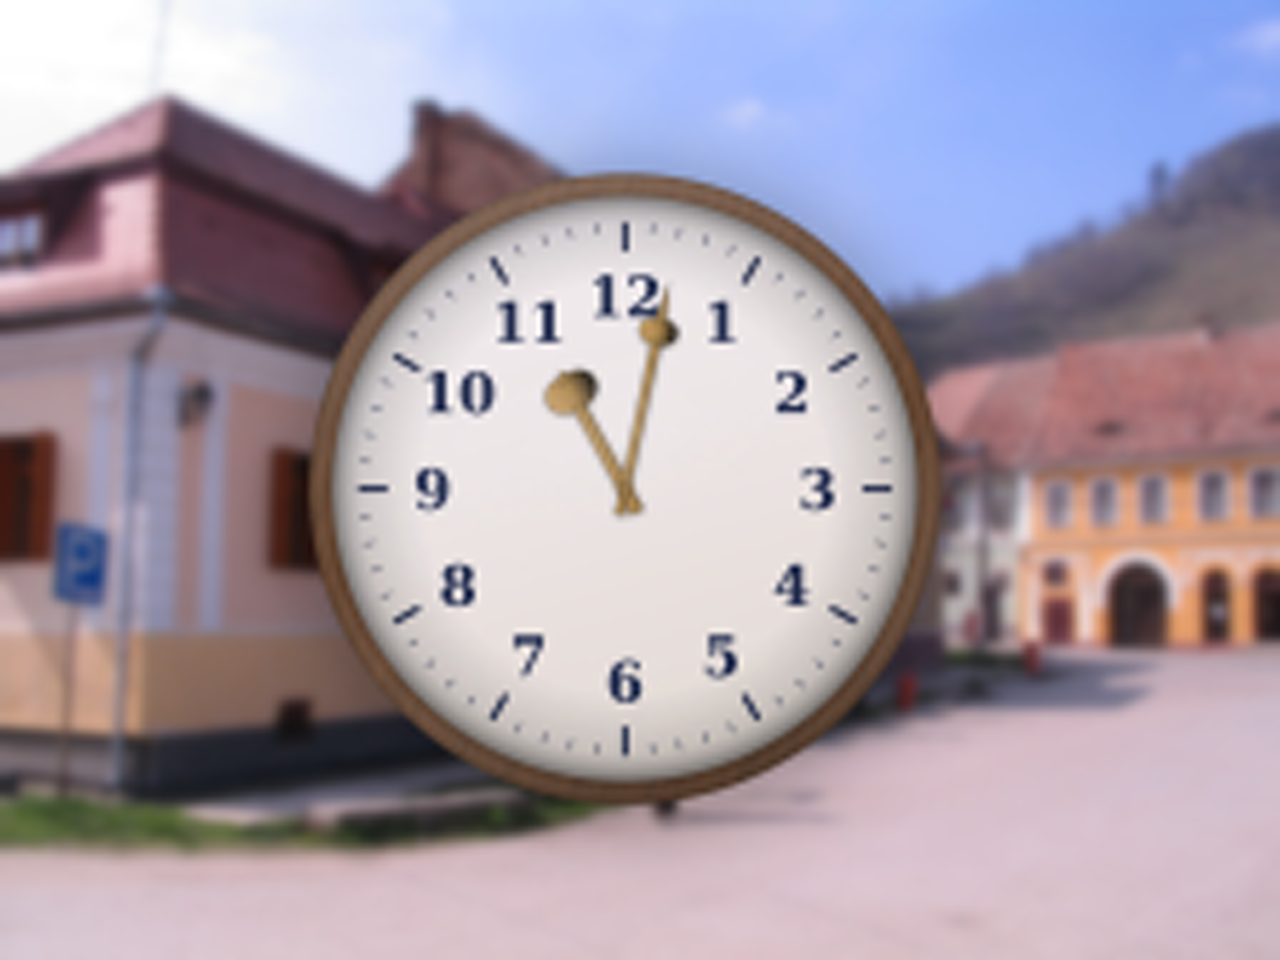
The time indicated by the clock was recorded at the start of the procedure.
11:02
